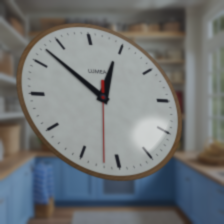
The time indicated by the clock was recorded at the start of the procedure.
12:52:32
